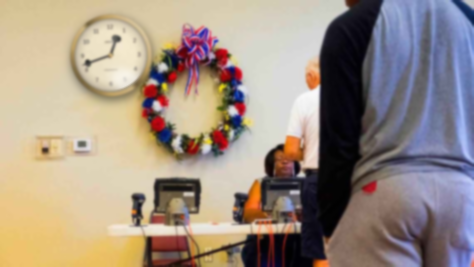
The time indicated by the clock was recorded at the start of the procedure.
12:42
